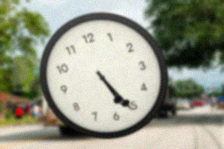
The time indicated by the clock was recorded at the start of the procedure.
5:26
